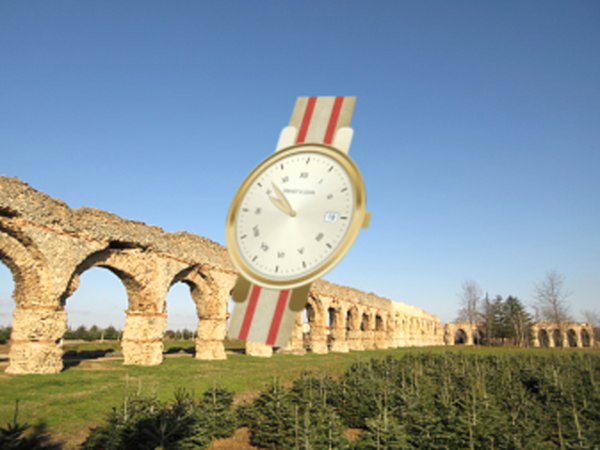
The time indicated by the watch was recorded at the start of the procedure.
9:52
